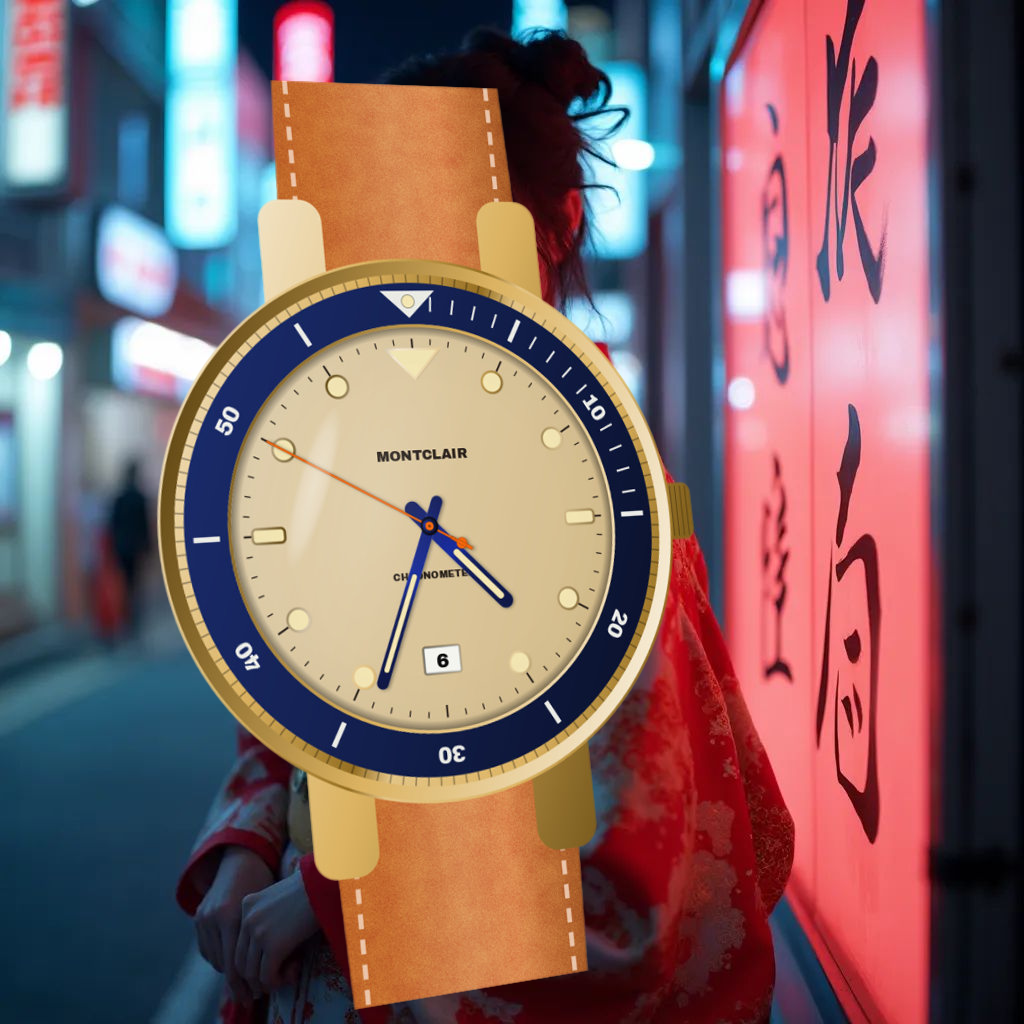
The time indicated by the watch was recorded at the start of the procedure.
4:33:50
